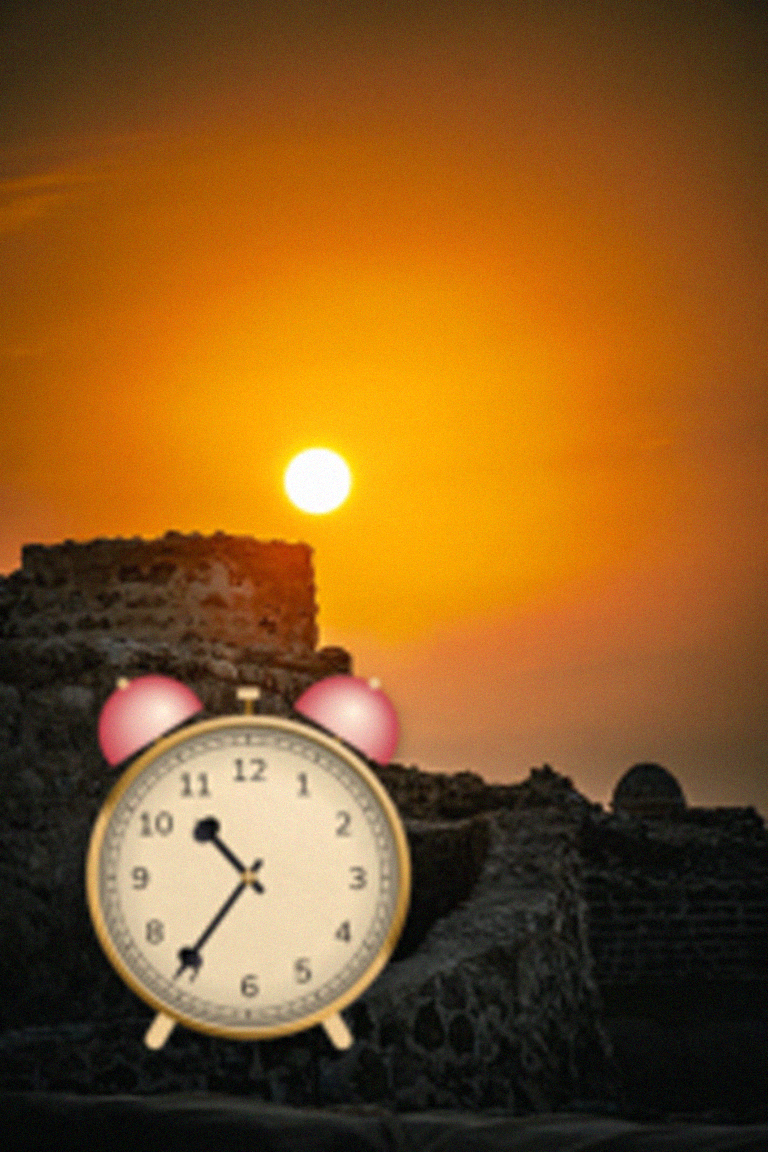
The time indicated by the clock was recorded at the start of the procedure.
10:36
